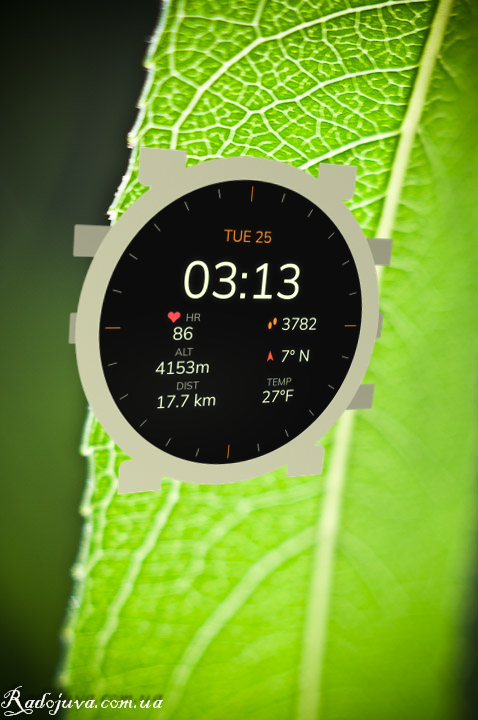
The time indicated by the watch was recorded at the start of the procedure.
3:13
